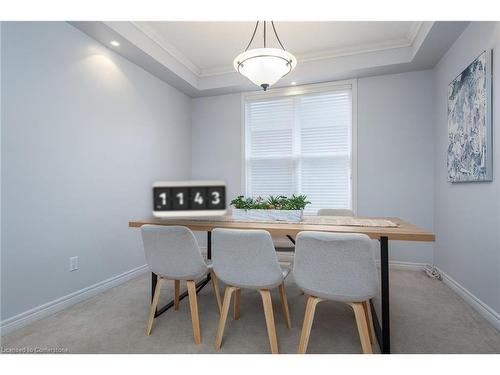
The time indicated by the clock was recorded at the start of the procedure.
11:43
